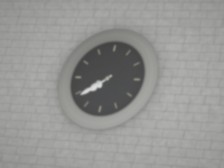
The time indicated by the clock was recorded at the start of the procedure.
7:39
